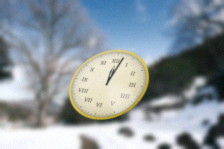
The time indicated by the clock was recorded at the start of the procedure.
12:02
